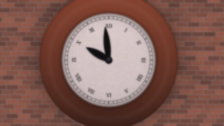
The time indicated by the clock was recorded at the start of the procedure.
9:59
